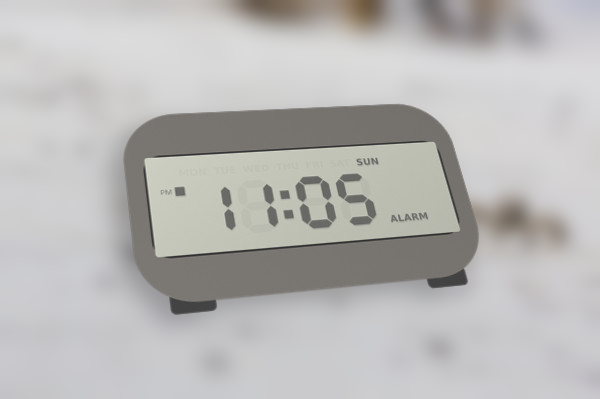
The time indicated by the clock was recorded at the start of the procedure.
11:05
